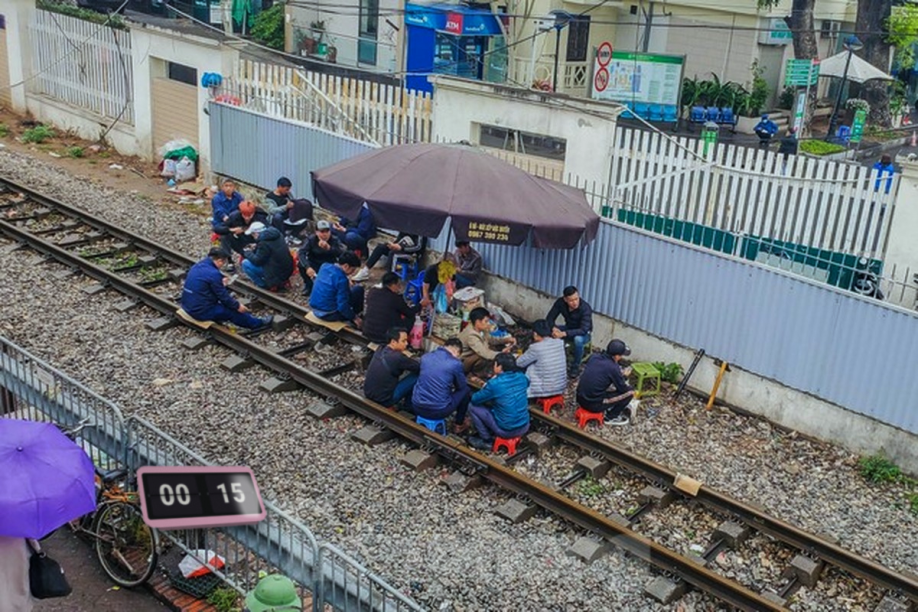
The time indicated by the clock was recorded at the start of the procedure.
0:15
